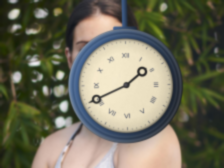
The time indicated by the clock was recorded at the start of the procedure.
1:41
